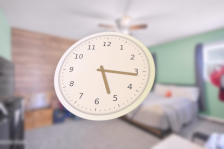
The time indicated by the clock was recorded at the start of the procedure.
5:16
